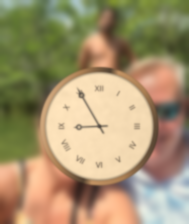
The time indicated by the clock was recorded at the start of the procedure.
8:55
